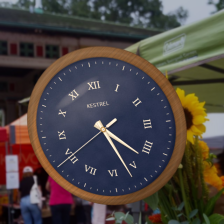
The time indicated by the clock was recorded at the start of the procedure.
4:26:40
